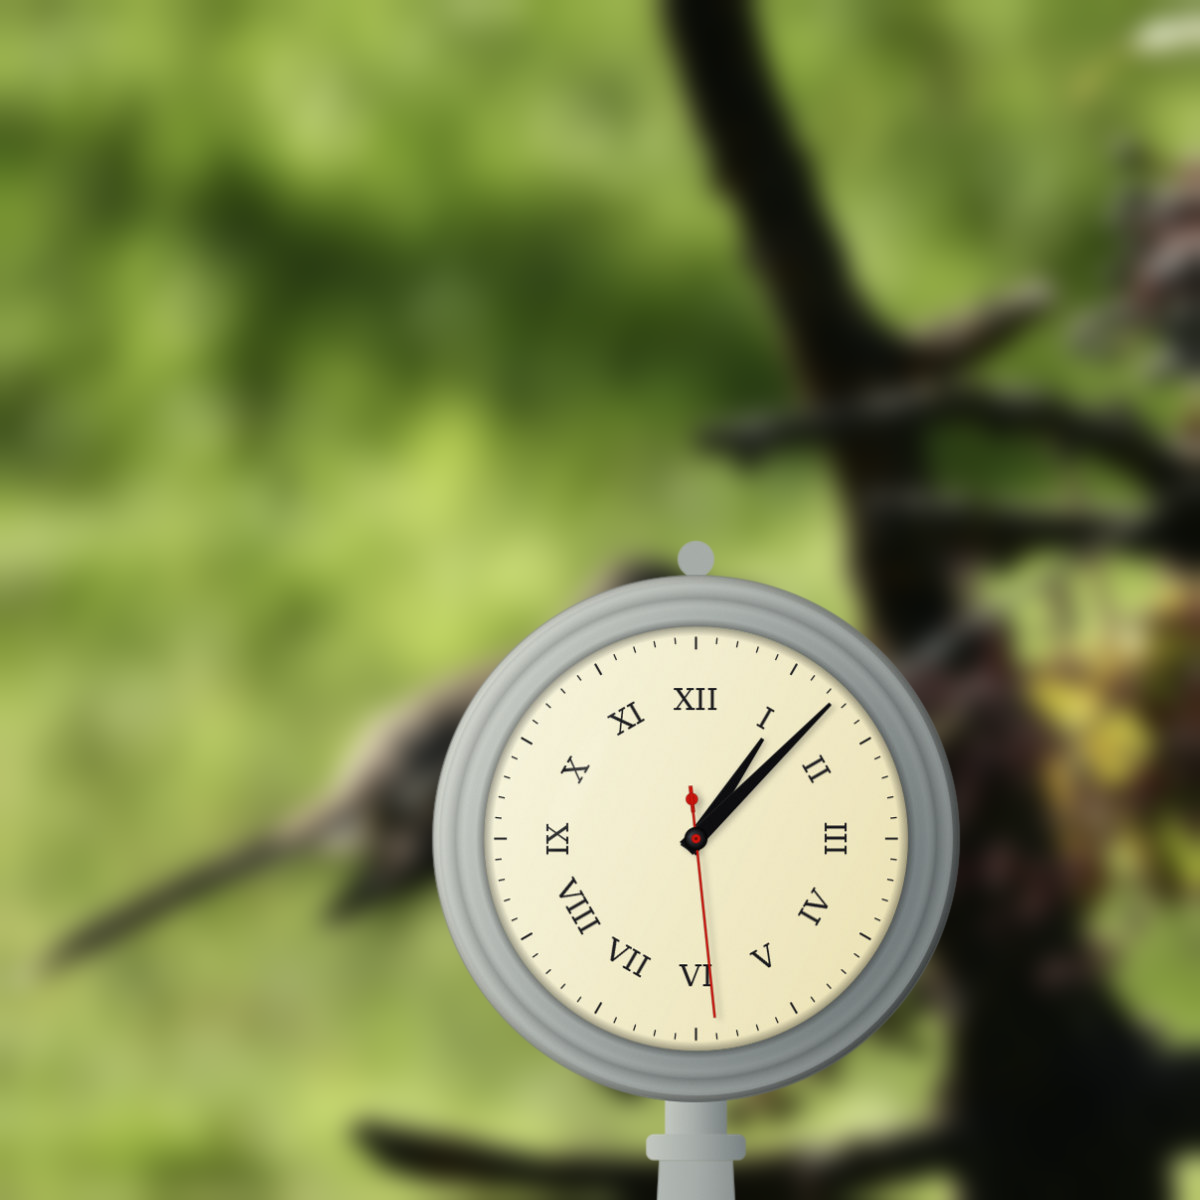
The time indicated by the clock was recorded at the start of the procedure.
1:07:29
